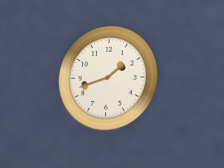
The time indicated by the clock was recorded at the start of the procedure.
1:42
